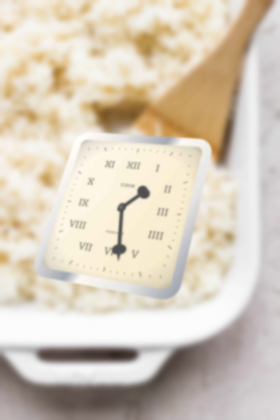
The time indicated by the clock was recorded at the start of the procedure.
1:28
